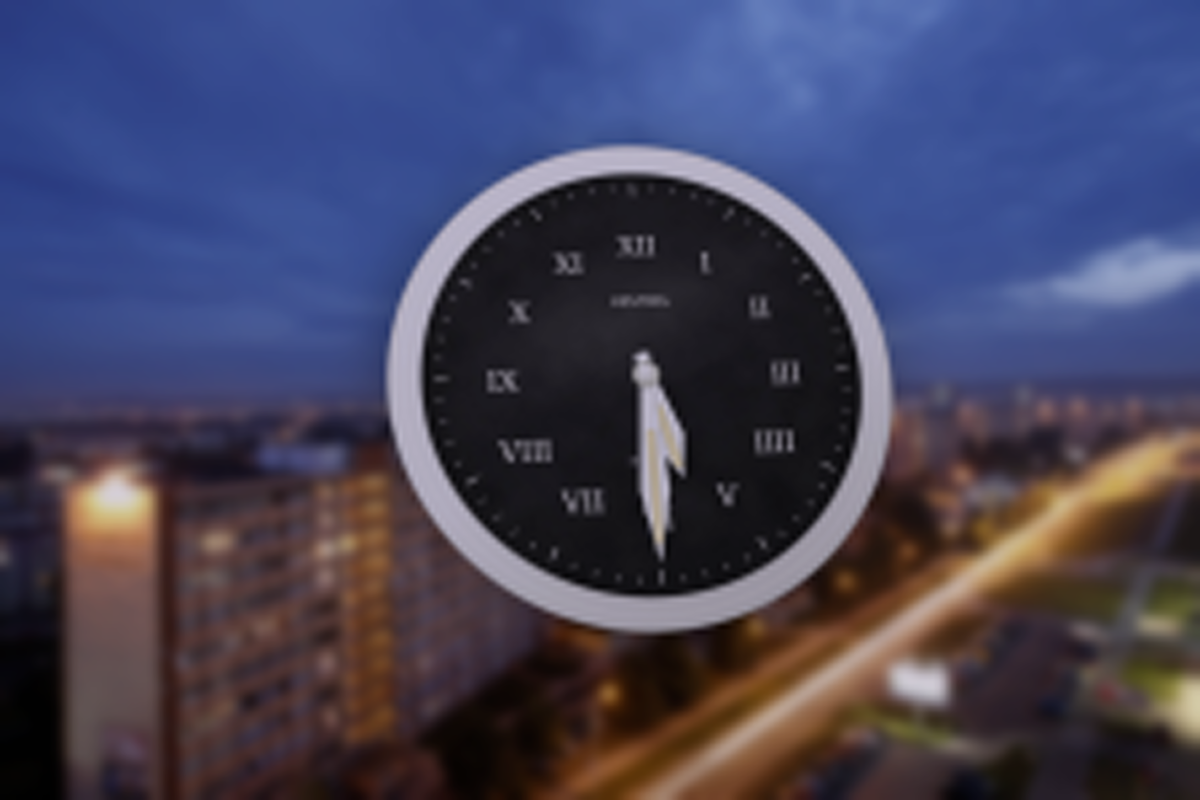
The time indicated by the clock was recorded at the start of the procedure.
5:30
